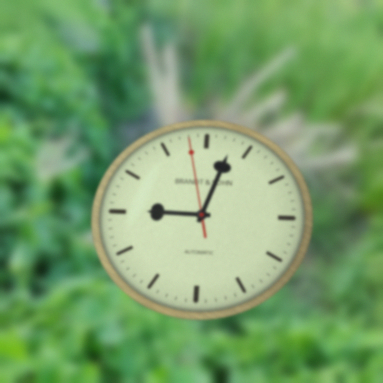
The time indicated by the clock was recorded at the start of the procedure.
9:02:58
